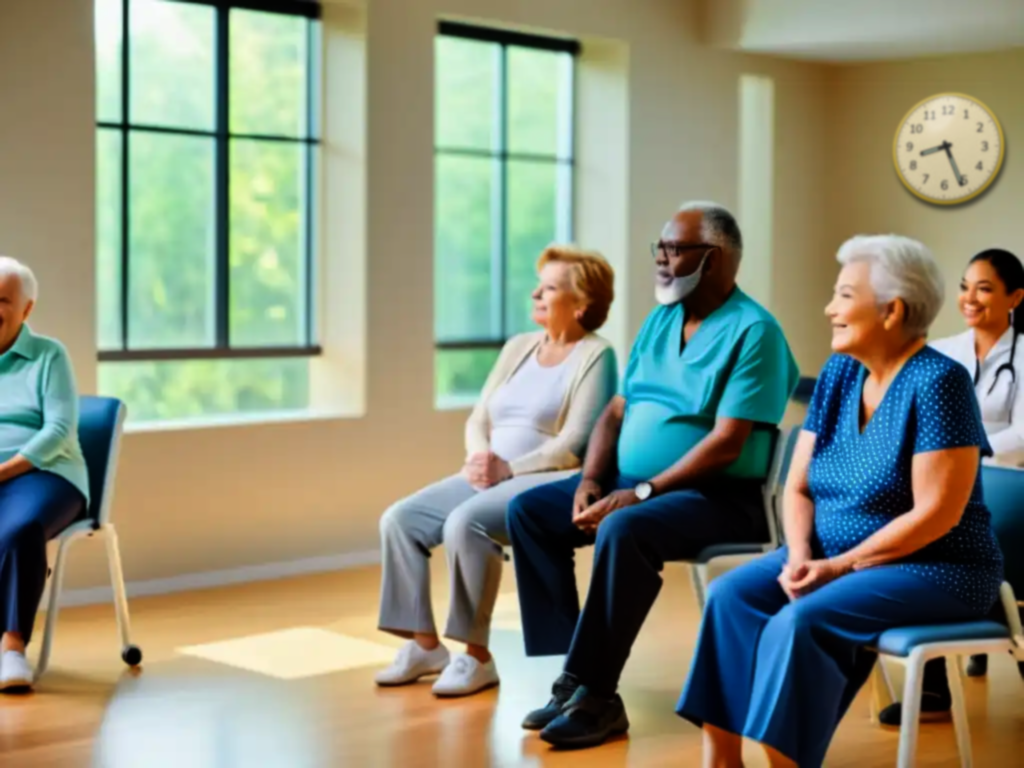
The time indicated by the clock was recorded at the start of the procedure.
8:26
